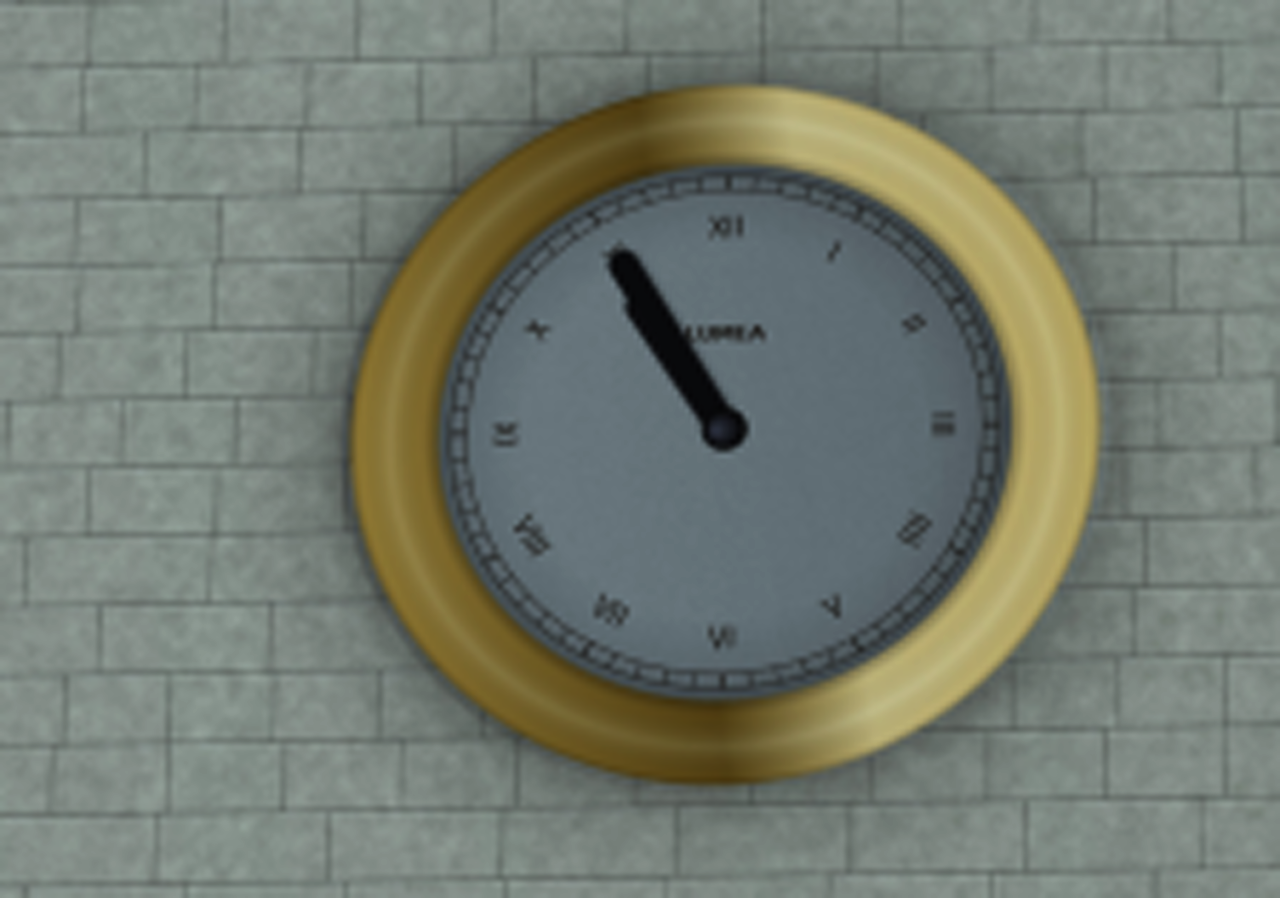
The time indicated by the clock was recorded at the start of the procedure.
10:55
